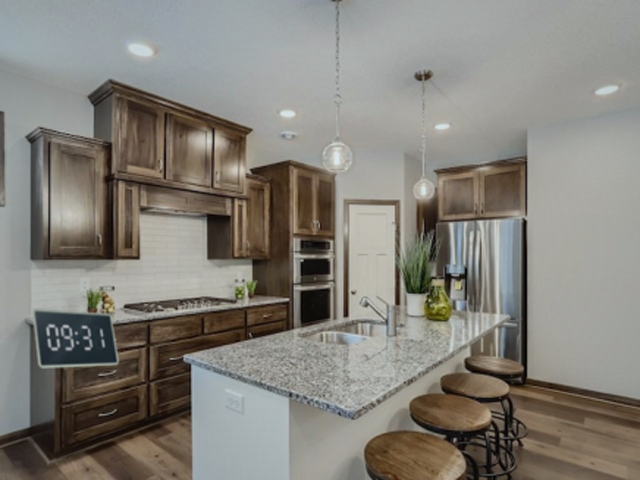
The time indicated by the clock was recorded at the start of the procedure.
9:31
